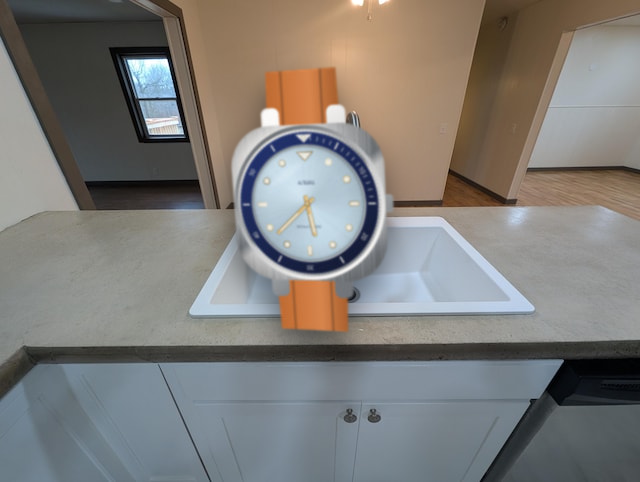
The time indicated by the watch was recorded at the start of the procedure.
5:38
